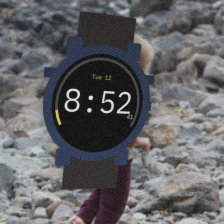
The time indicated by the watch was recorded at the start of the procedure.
8:52
